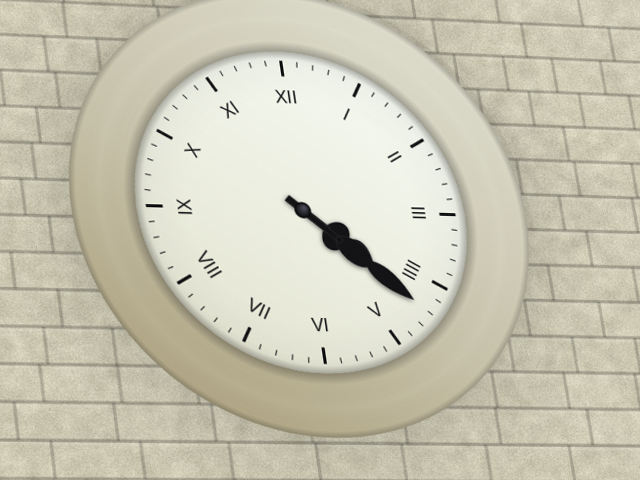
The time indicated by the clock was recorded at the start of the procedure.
4:22
